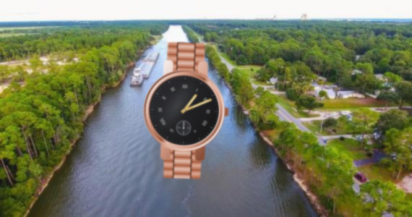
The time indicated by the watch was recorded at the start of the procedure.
1:11
